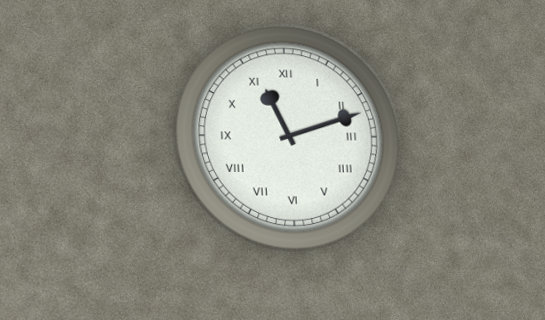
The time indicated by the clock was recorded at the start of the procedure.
11:12
